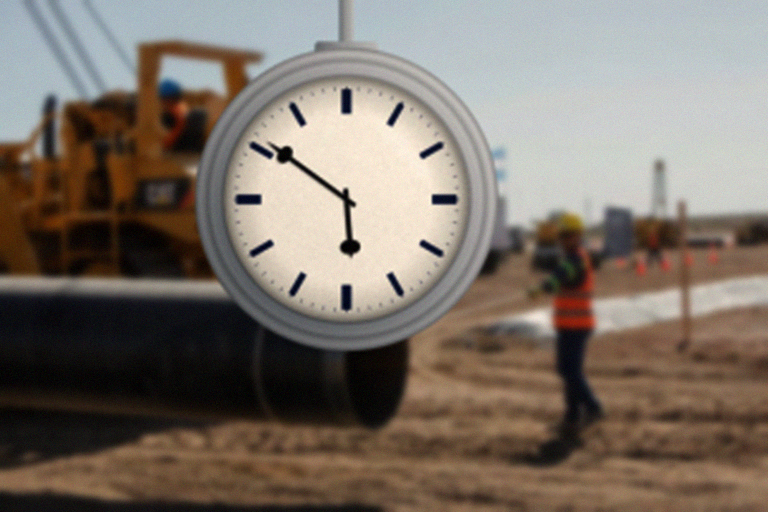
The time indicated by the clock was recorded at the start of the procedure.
5:51
